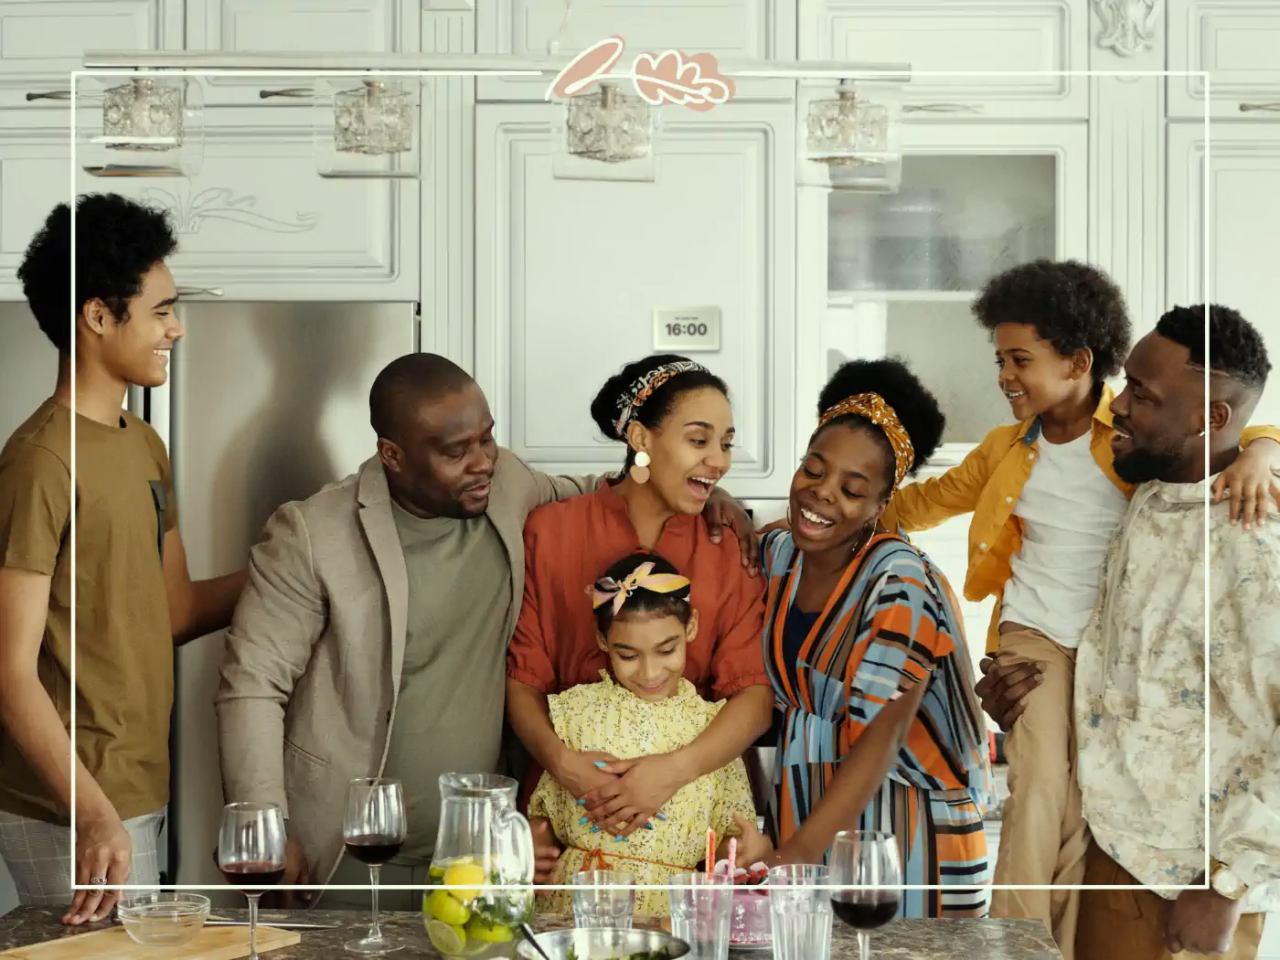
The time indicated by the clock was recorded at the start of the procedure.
16:00
